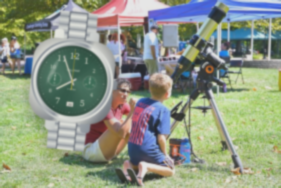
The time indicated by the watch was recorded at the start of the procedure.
7:56
